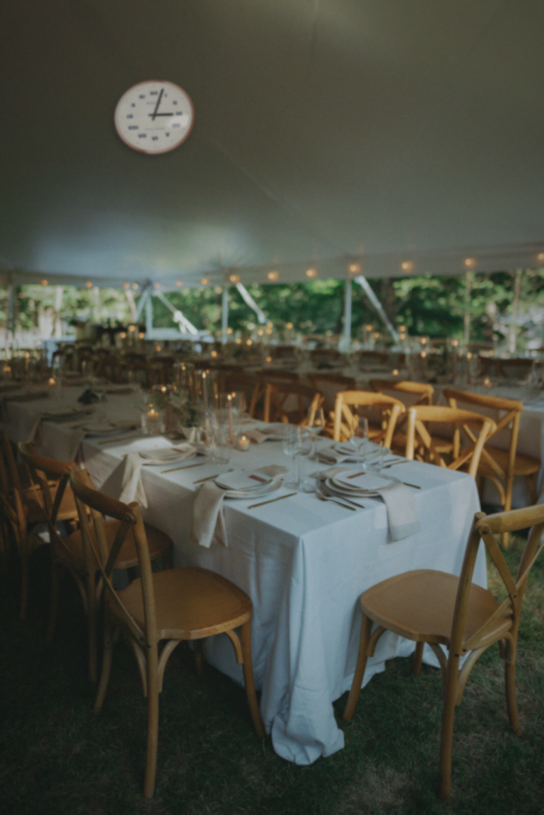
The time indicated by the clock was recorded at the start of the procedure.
3:03
